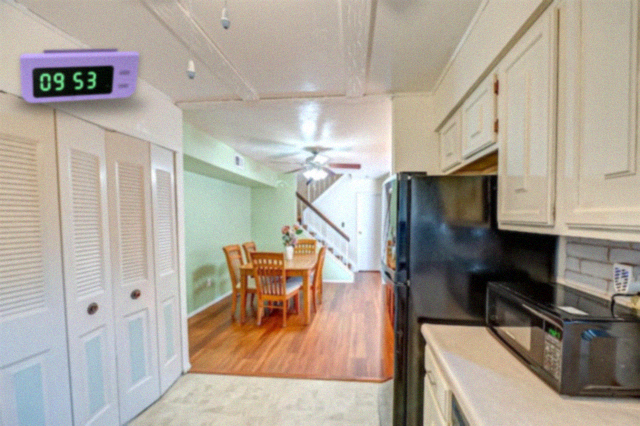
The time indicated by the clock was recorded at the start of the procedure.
9:53
